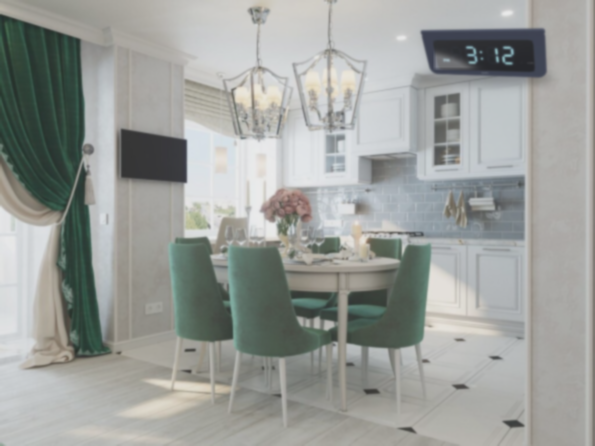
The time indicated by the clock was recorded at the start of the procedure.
3:12
